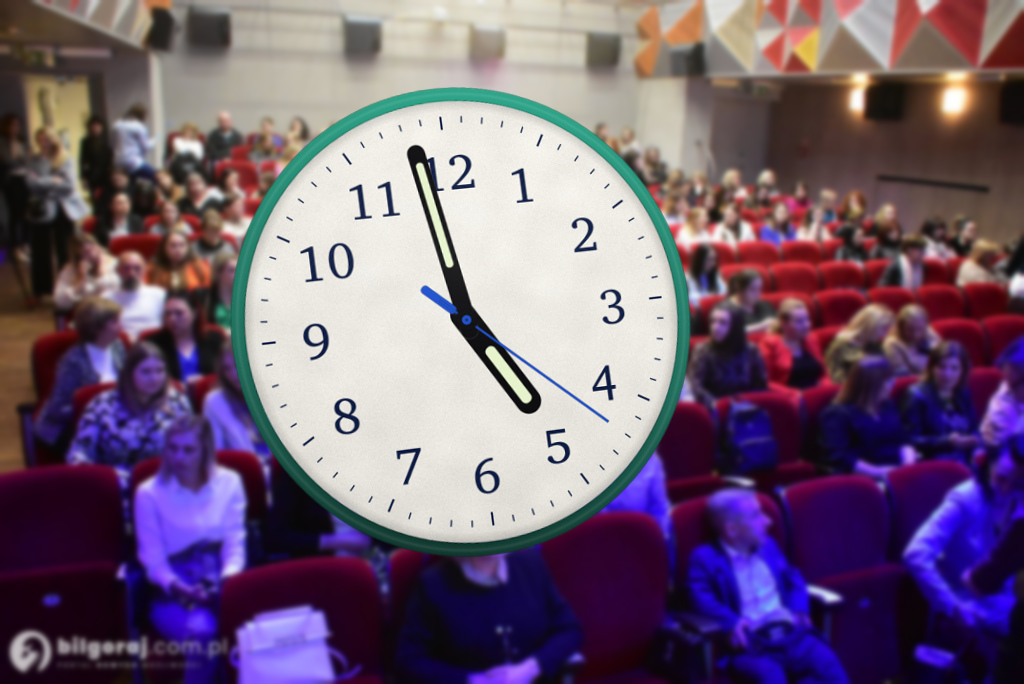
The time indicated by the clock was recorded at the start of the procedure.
4:58:22
